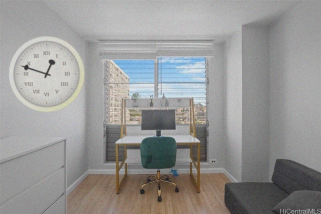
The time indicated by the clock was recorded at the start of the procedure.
12:48
